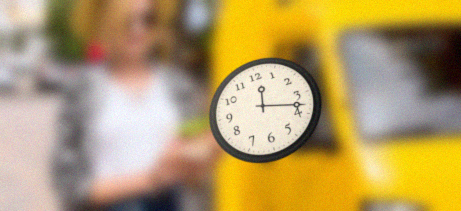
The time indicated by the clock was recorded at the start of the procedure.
12:18
